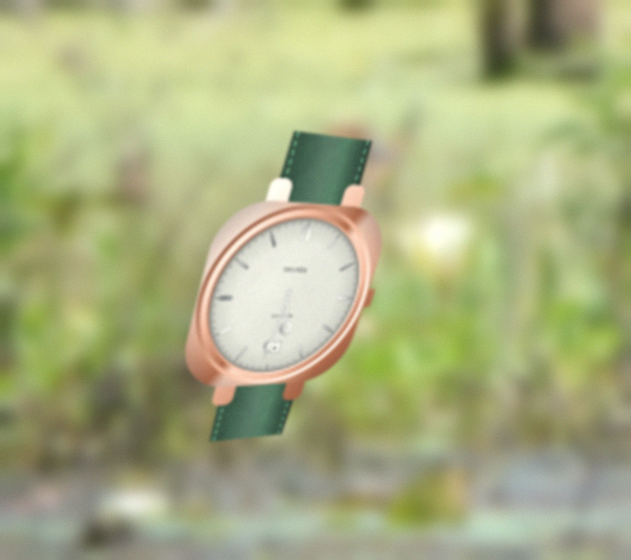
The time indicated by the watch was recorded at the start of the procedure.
5:31
